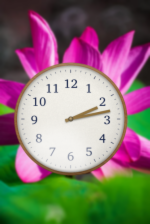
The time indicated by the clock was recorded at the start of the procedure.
2:13
